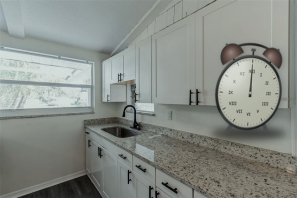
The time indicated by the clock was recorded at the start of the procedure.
12:00
